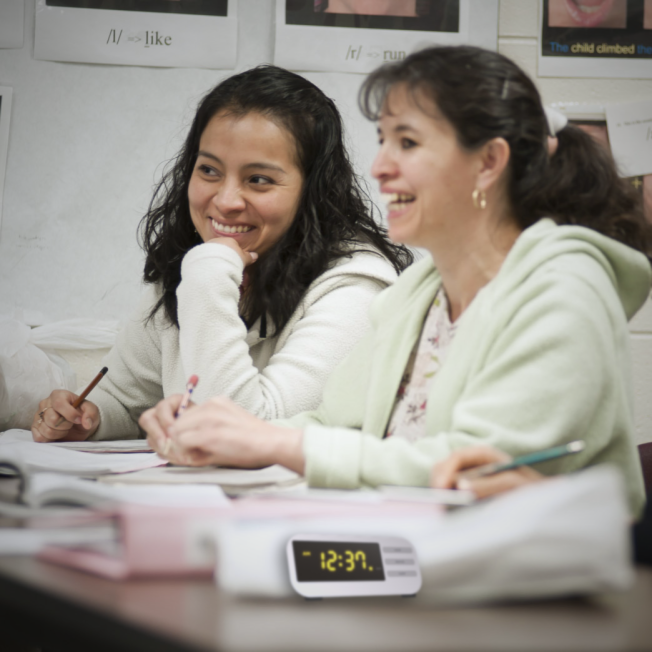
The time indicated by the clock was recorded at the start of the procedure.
12:37
